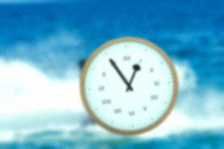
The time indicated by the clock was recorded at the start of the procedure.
12:55
